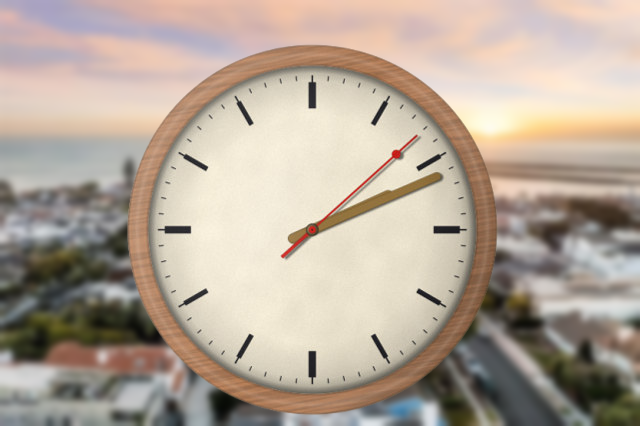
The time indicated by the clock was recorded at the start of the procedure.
2:11:08
